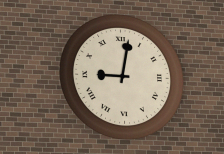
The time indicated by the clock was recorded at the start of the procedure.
9:02
